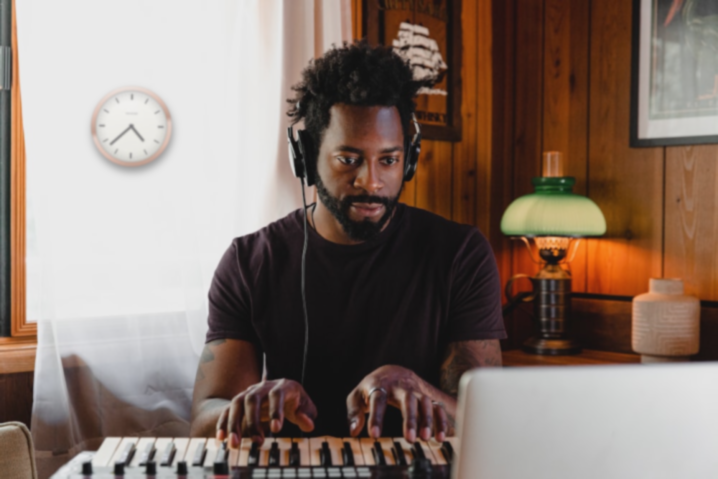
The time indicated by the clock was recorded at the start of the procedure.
4:38
